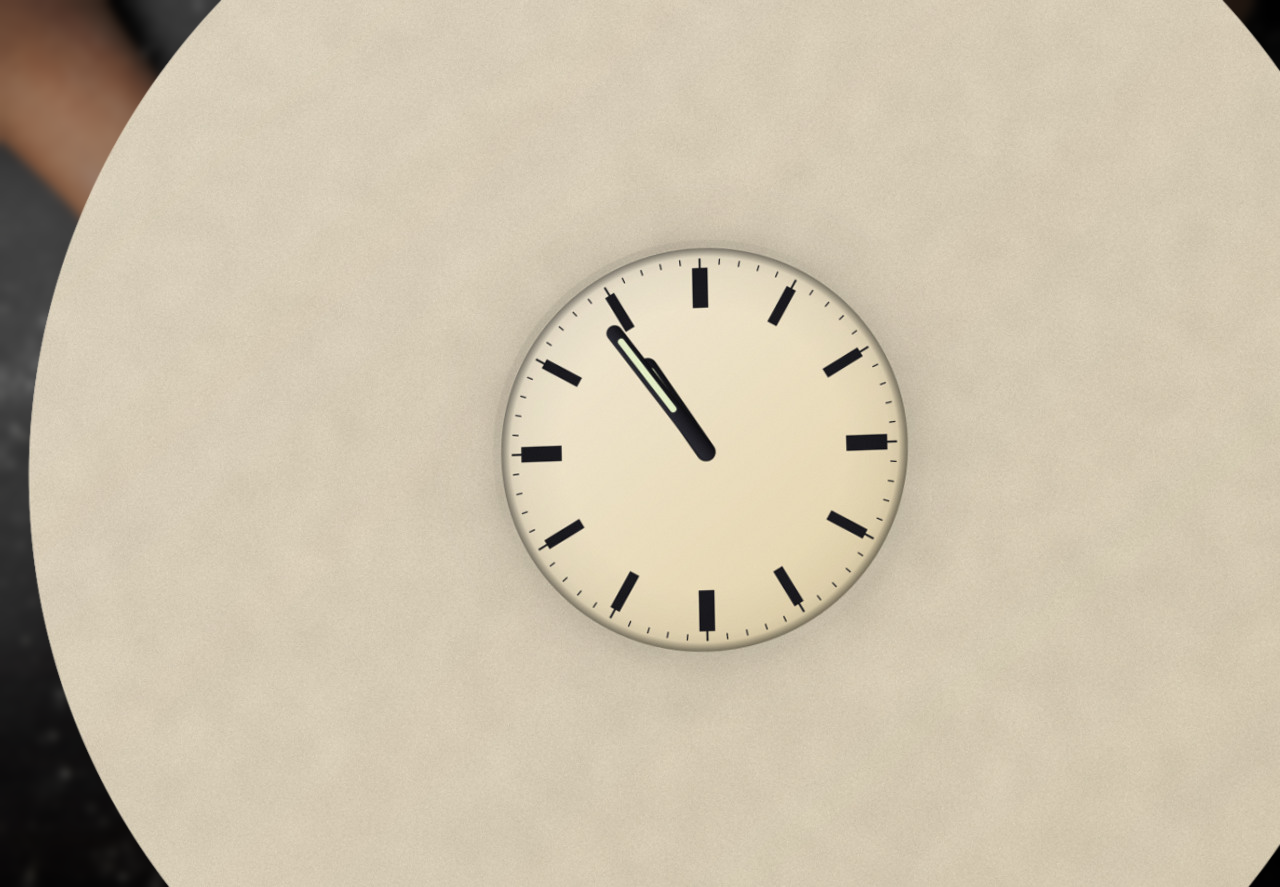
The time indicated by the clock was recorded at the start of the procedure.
10:54
